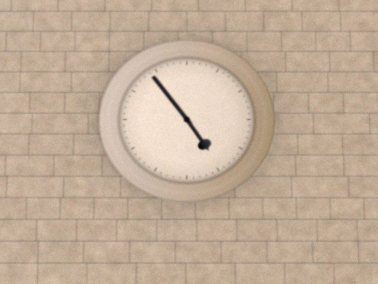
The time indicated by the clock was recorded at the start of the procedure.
4:54
